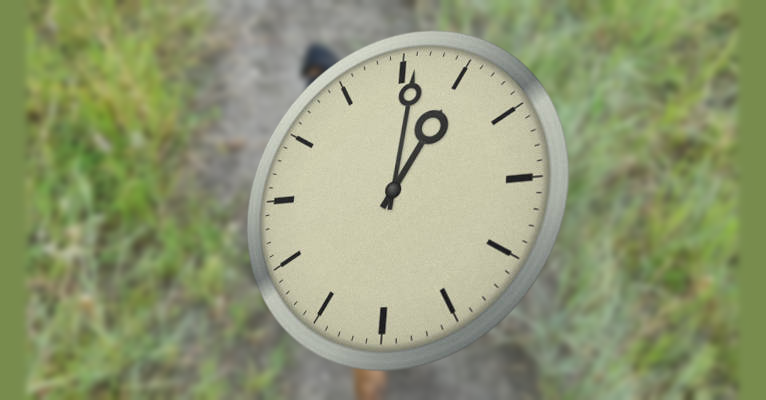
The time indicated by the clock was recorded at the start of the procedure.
1:01
